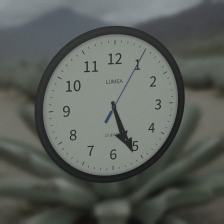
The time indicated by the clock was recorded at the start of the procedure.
5:26:05
